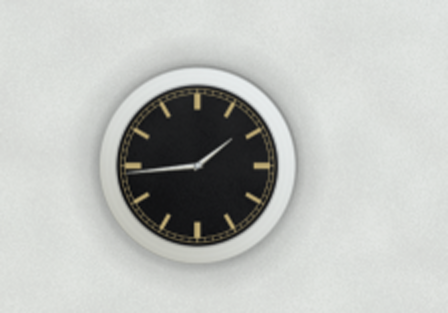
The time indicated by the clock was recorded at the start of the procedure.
1:44
